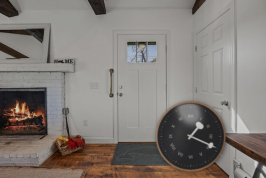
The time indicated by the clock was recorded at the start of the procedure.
1:19
